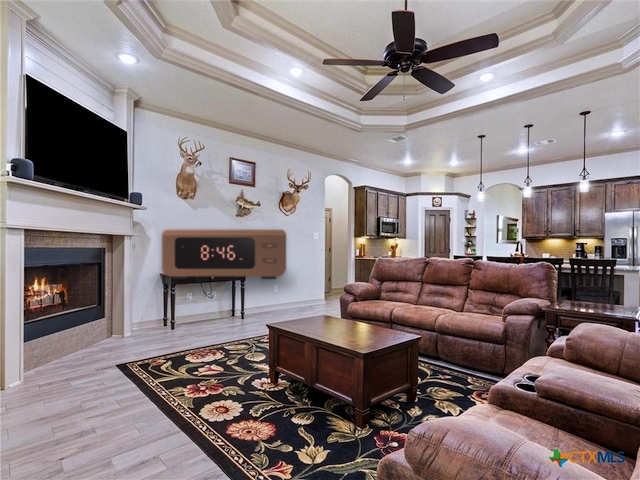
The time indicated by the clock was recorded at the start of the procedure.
8:46
